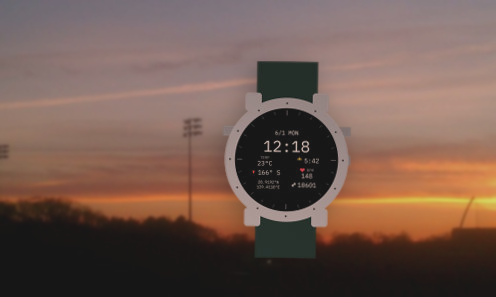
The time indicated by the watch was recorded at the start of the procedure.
12:18
